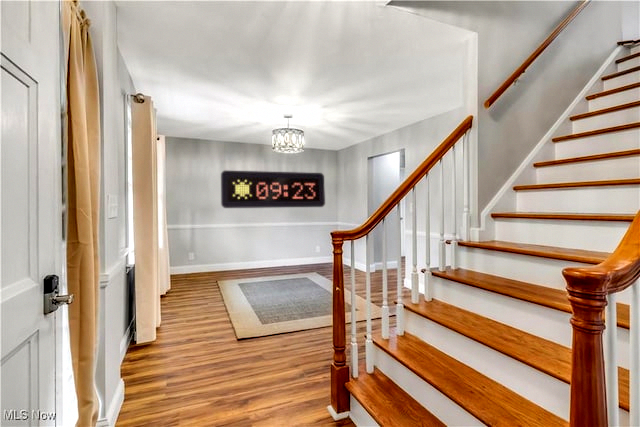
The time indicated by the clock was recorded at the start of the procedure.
9:23
